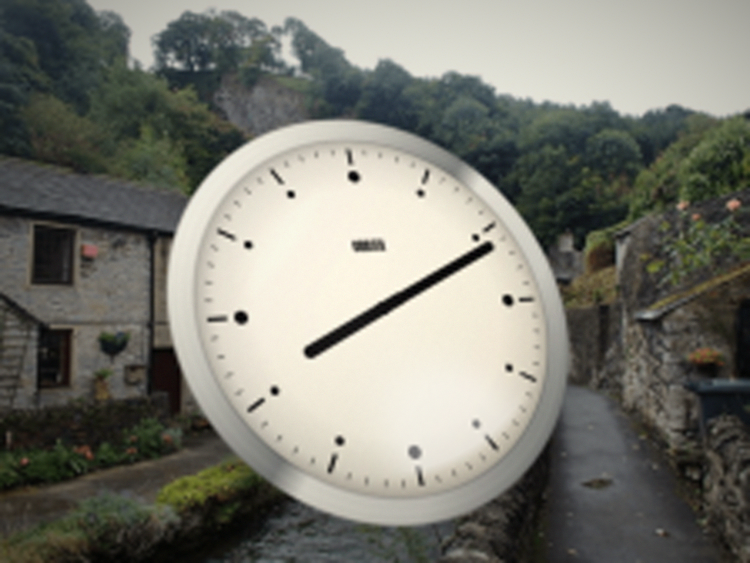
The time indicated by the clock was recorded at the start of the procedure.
8:11
